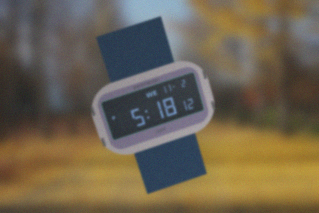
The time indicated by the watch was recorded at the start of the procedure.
5:18
